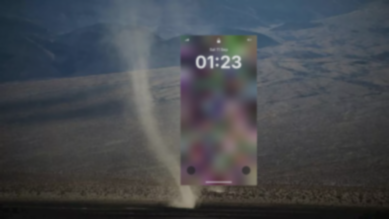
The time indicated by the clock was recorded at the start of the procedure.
1:23
